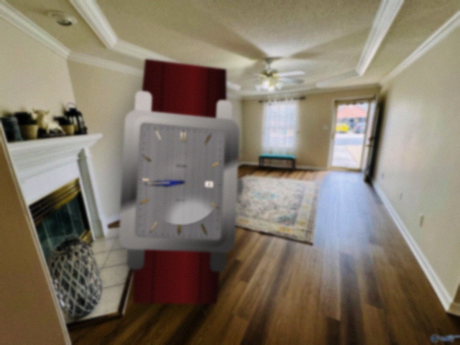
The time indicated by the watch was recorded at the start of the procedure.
8:44
